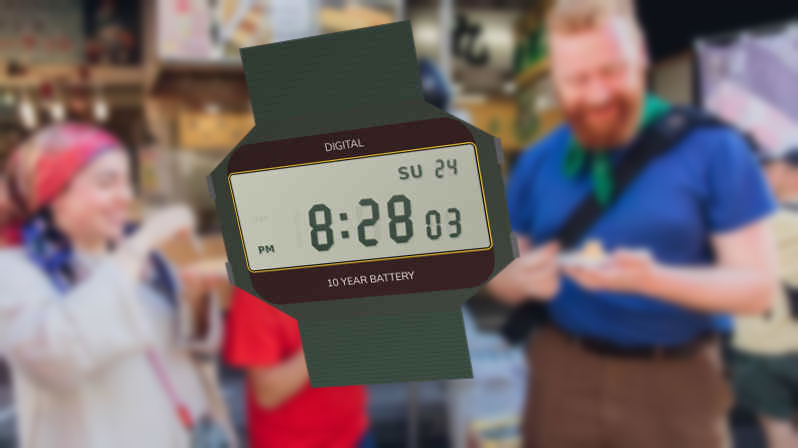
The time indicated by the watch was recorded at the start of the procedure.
8:28:03
